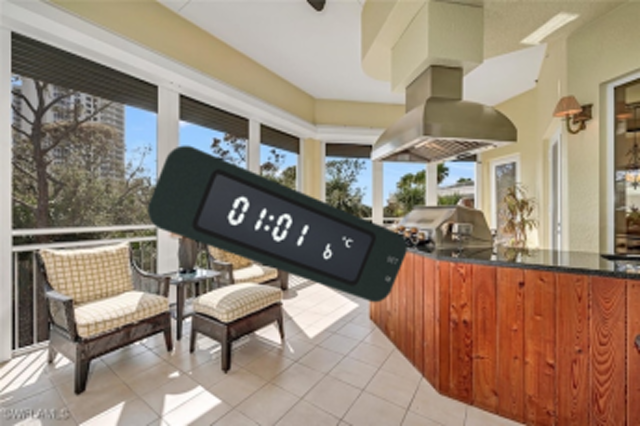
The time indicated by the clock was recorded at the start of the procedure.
1:01
